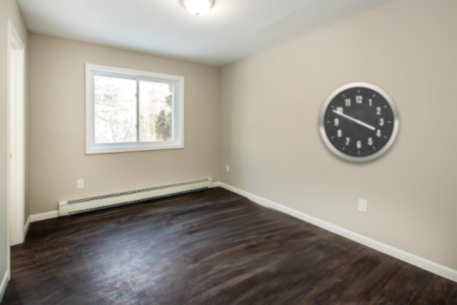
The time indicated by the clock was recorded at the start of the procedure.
3:49
